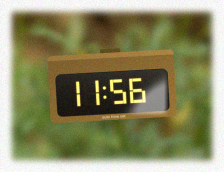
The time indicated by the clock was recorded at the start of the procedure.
11:56
